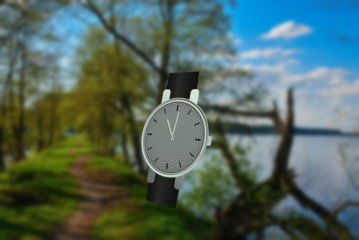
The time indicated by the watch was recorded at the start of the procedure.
11:01
